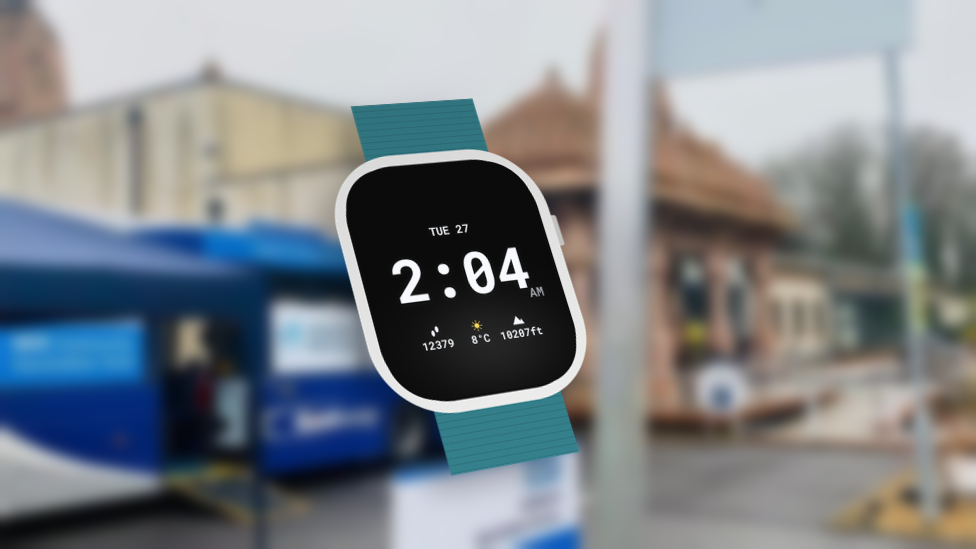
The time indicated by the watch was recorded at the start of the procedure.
2:04
